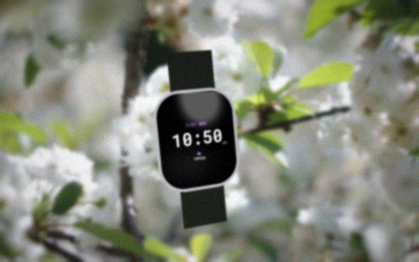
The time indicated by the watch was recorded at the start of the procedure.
10:50
